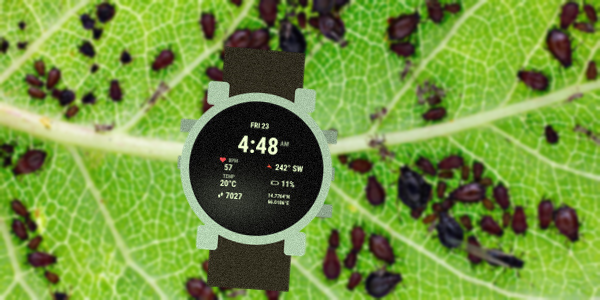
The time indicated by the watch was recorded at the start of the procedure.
4:48
